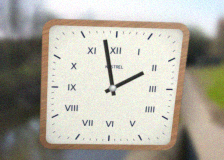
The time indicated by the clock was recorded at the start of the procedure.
1:58
